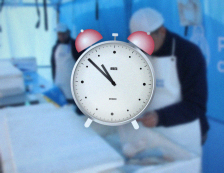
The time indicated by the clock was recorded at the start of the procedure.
10:52
